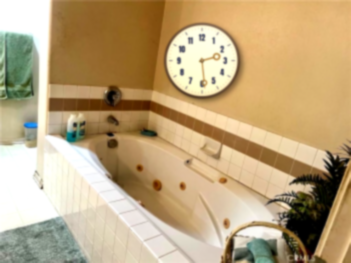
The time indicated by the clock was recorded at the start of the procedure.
2:29
